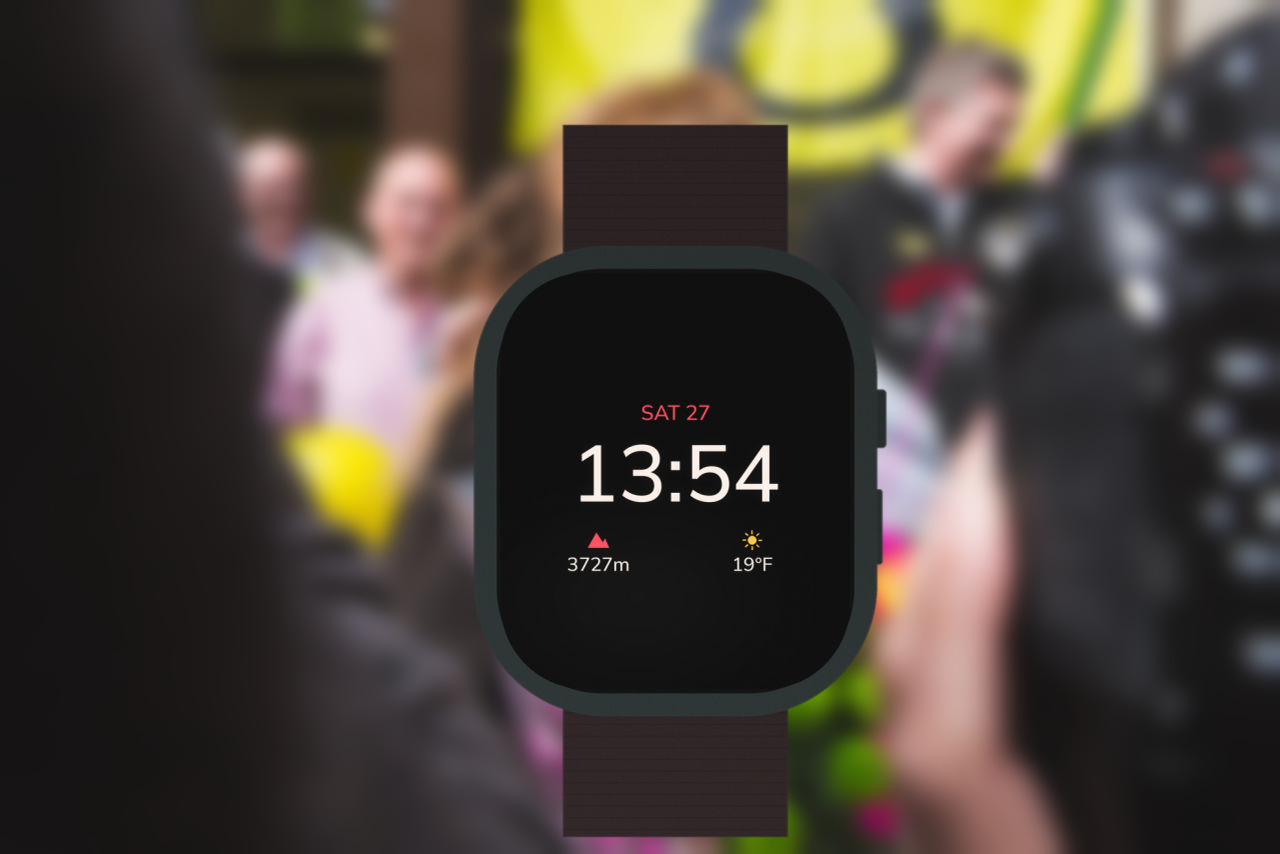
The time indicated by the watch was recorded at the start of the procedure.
13:54
